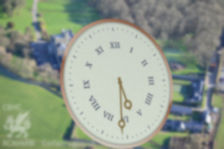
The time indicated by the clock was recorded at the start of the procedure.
5:31
